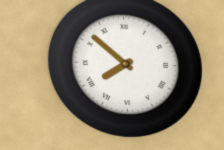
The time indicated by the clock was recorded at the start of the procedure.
7:52
